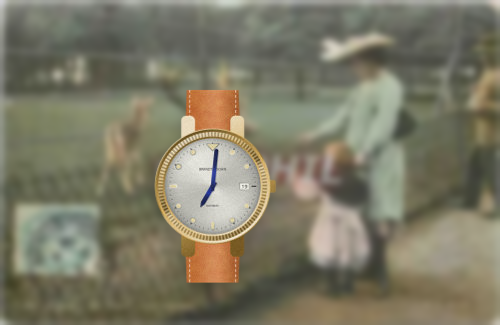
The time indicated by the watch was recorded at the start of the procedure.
7:01
